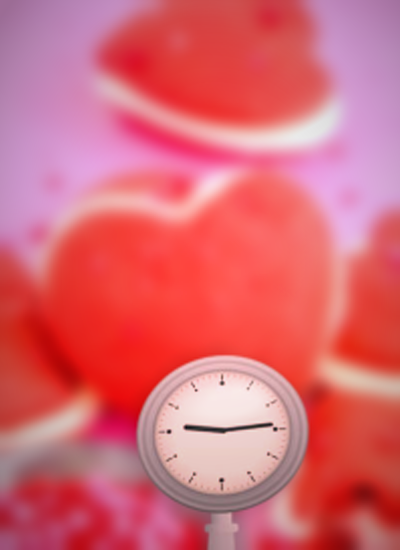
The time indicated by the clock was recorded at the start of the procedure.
9:14
